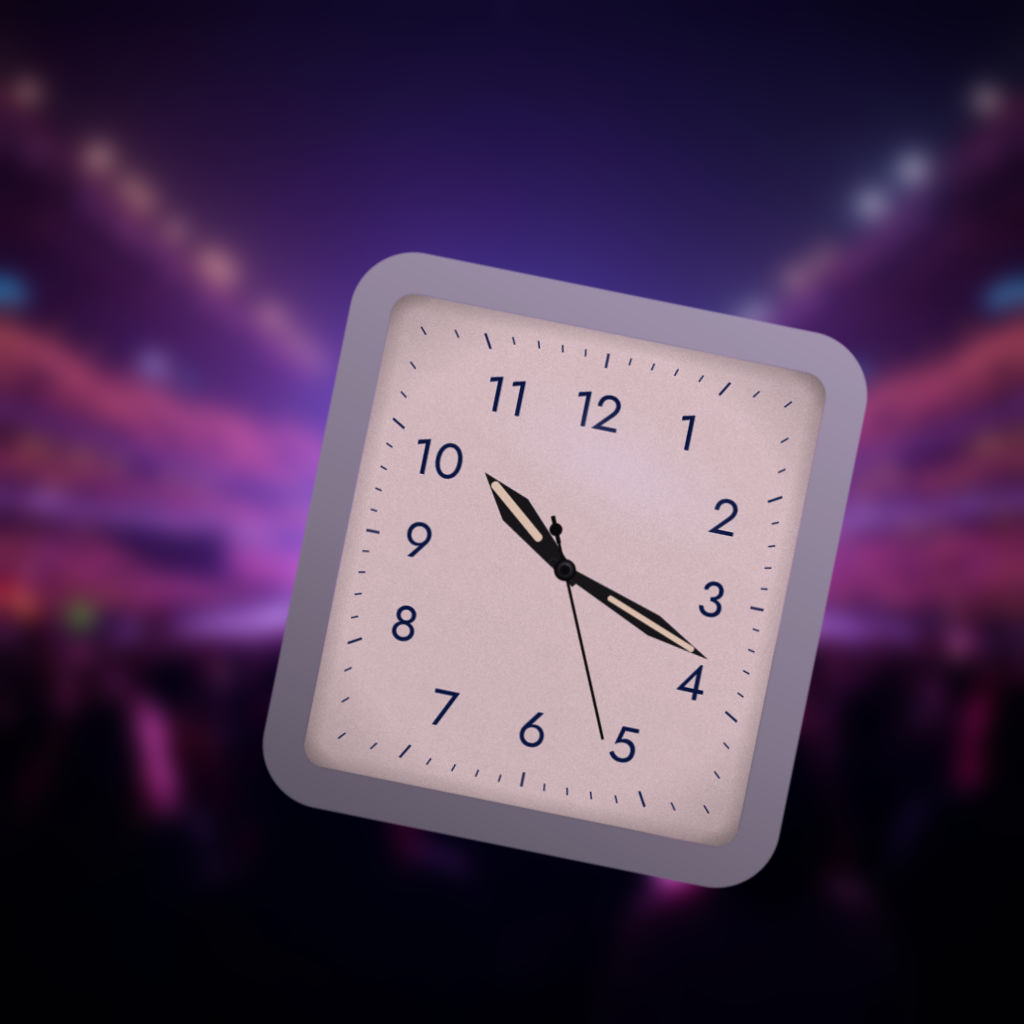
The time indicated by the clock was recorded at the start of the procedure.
10:18:26
